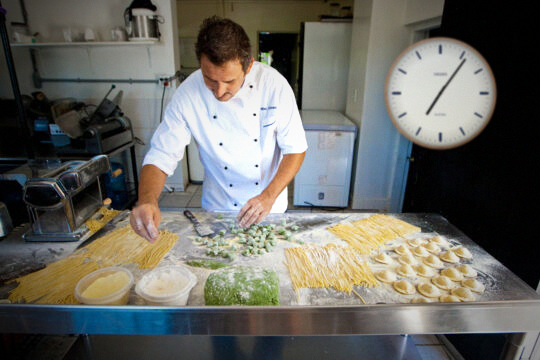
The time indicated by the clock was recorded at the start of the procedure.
7:06
